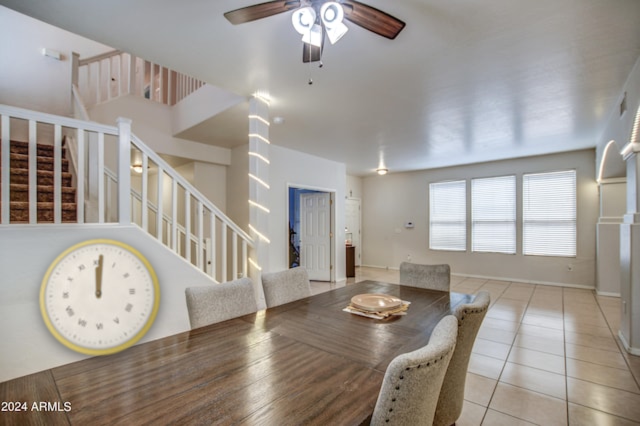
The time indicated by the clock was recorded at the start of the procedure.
12:01
